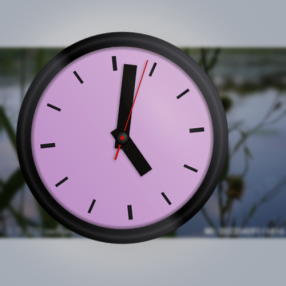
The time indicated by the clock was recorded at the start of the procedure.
5:02:04
